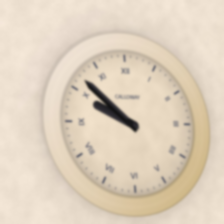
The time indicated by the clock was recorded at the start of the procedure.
9:52
